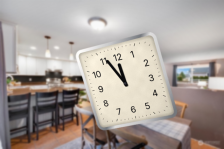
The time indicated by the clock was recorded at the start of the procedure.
11:56
